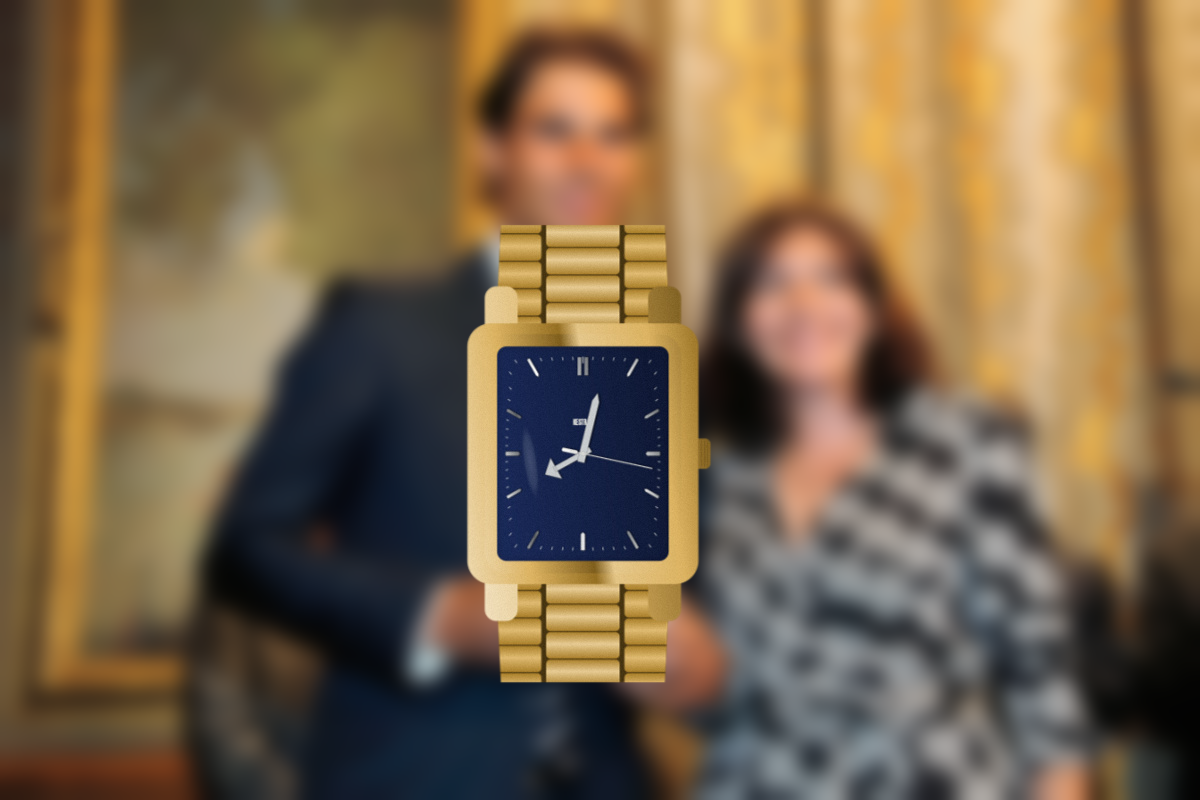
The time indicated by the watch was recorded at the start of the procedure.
8:02:17
